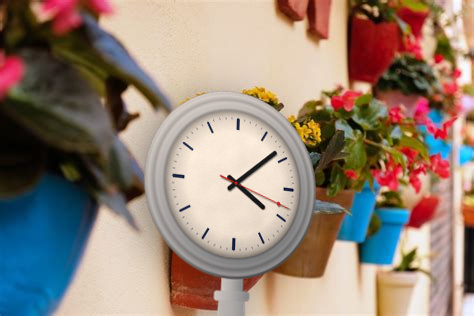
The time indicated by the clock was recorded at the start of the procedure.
4:08:18
